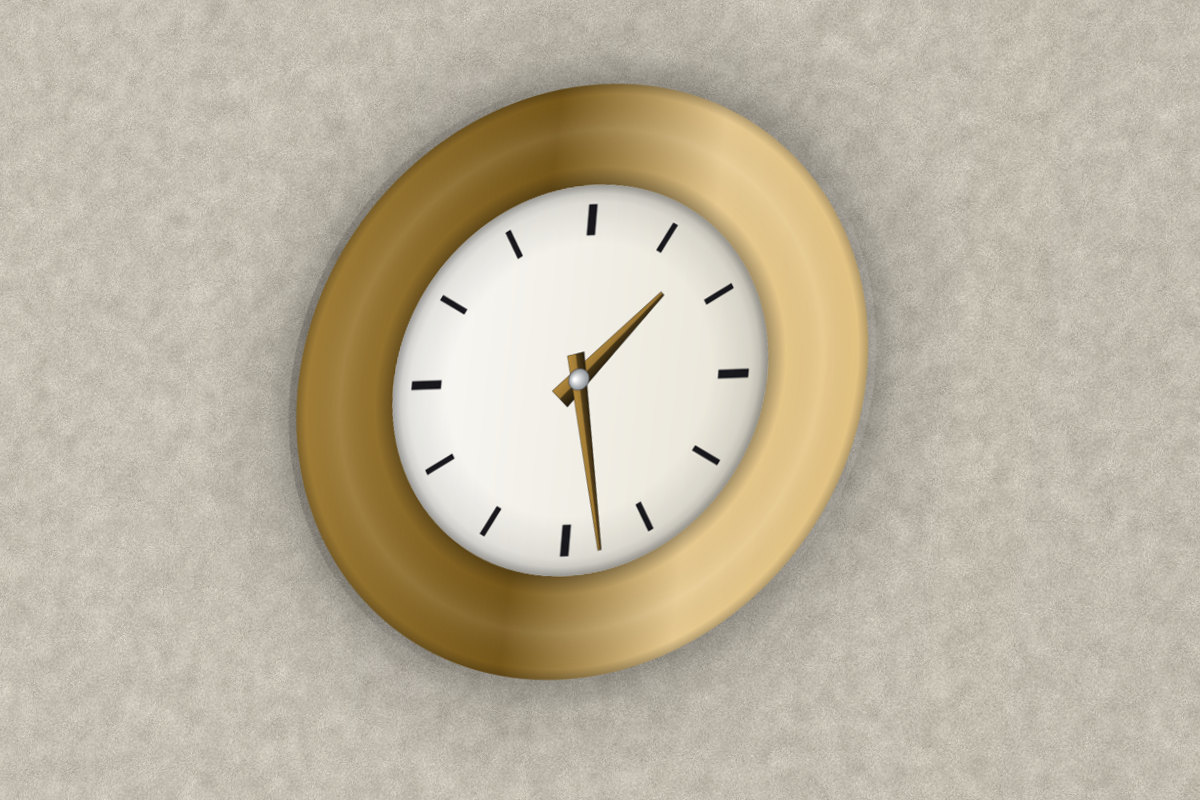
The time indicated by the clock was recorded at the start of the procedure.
1:28
